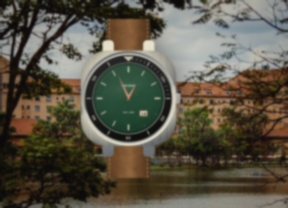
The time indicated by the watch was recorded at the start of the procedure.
12:56
